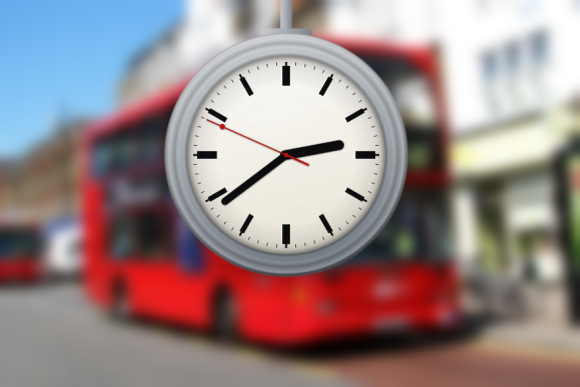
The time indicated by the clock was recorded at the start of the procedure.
2:38:49
